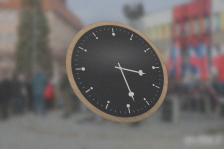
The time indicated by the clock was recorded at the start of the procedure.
3:28
